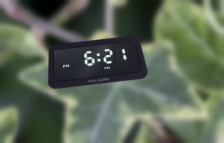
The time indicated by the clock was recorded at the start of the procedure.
6:21
